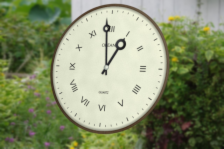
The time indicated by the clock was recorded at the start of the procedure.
12:59
